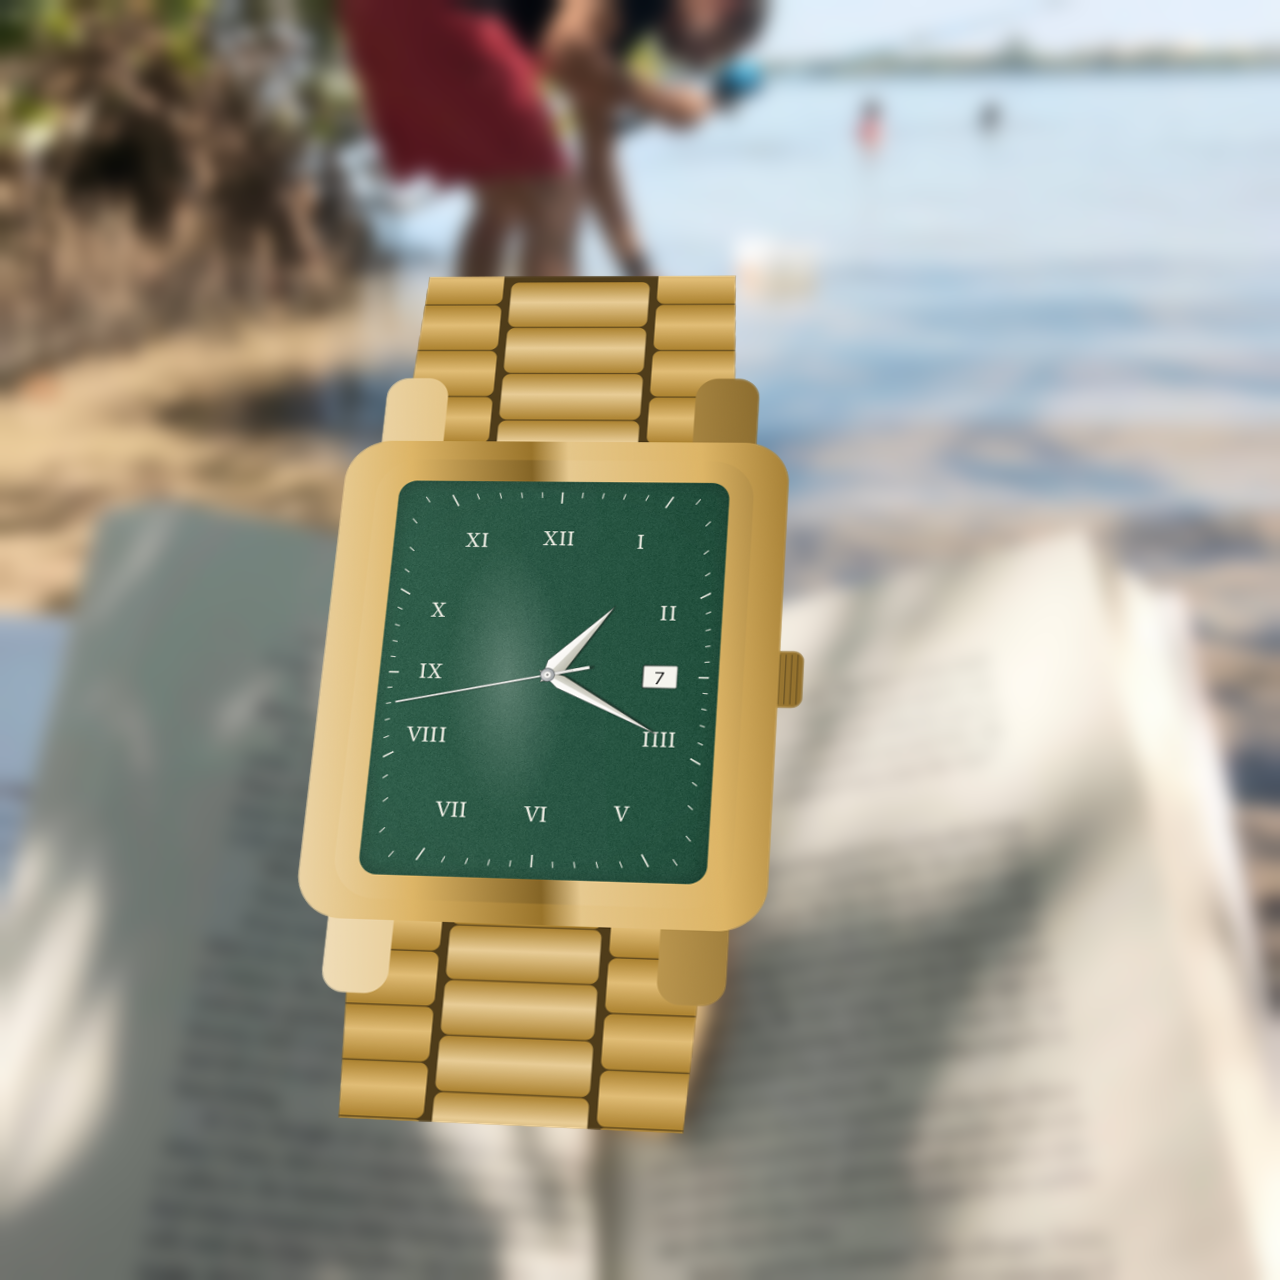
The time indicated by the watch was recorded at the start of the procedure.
1:19:43
